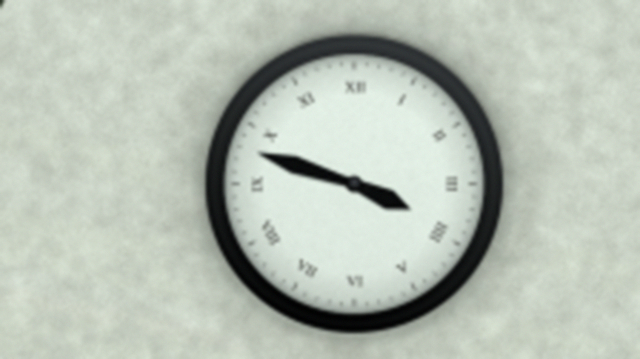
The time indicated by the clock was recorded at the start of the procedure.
3:48
